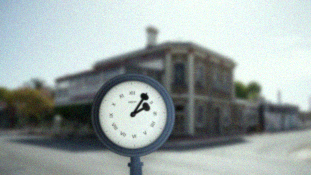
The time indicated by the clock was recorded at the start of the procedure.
2:06
